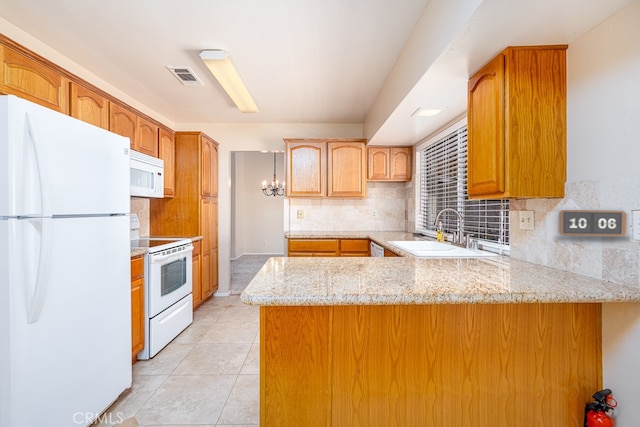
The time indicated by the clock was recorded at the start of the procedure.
10:06
